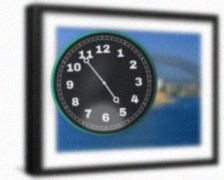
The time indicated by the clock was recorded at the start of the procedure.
4:54
